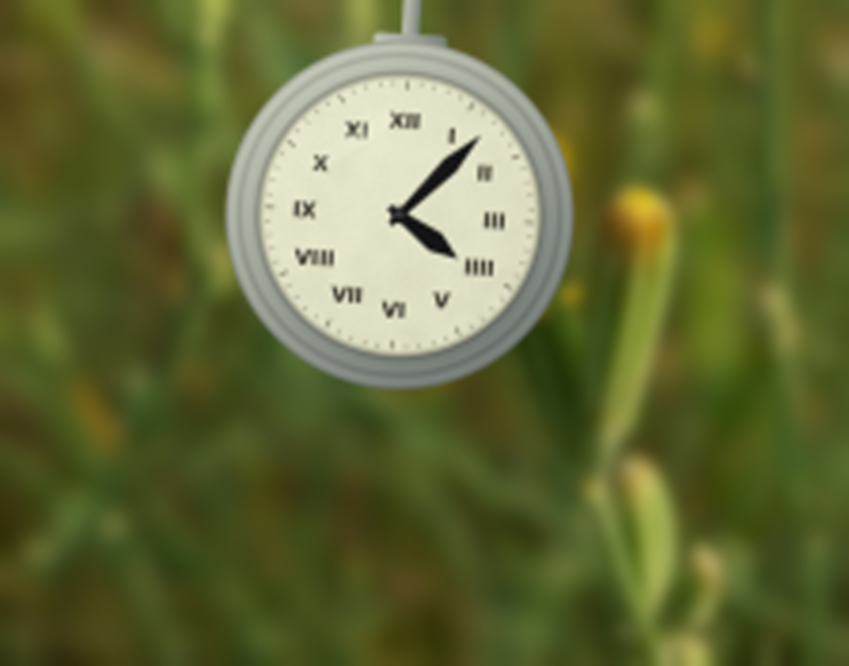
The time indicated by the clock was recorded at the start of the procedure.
4:07
